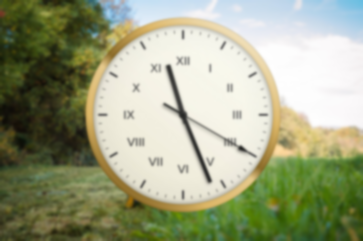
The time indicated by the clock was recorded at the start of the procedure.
11:26:20
